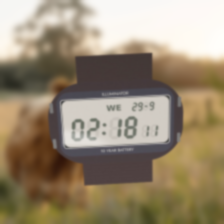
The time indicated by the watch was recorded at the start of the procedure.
2:18:11
